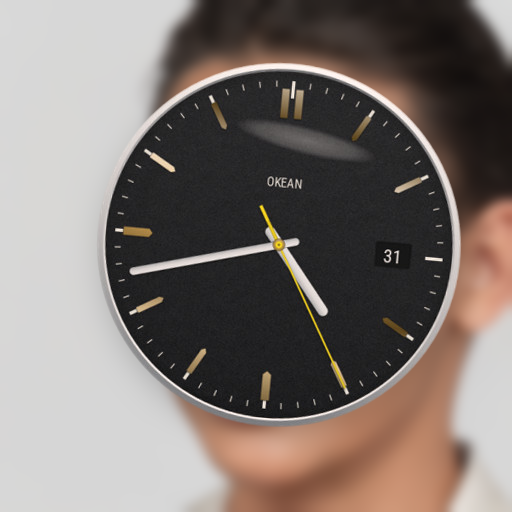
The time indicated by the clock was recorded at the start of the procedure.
4:42:25
